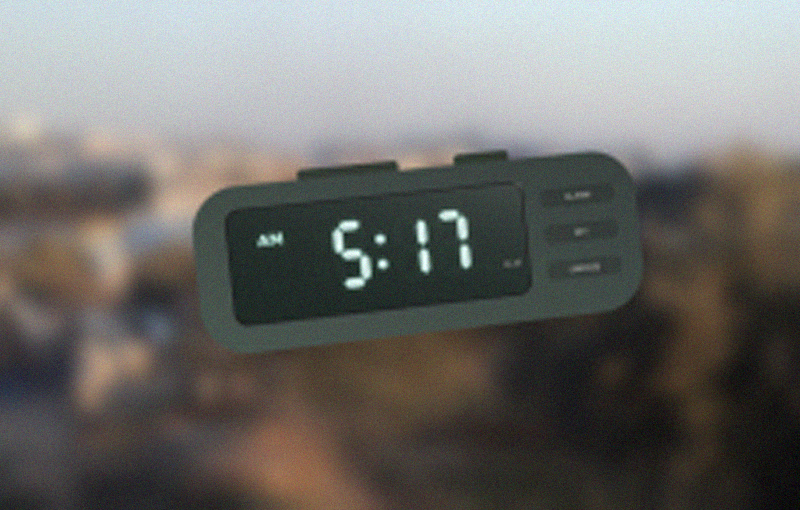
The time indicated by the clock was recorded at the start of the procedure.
5:17
